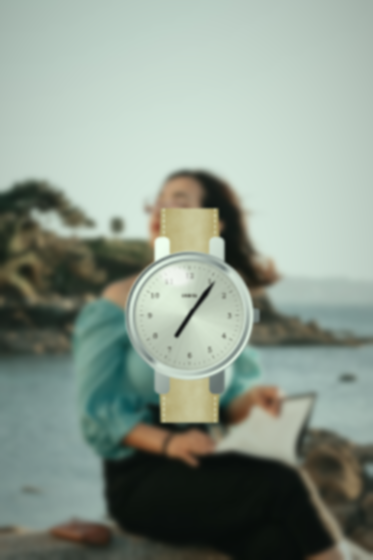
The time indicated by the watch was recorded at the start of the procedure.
7:06
